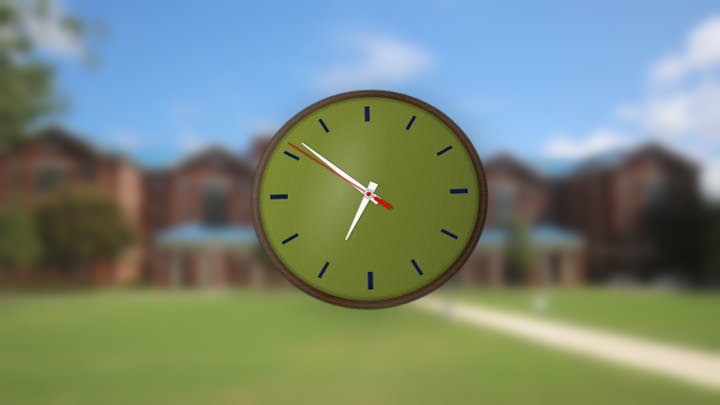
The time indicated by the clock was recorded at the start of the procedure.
6:51:51
